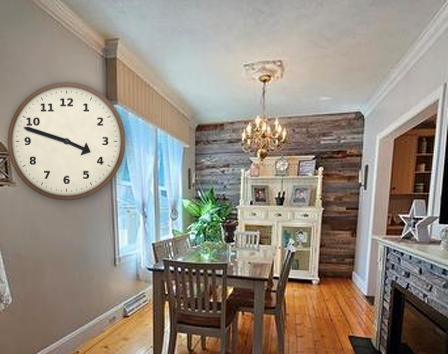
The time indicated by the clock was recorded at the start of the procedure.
3:48
